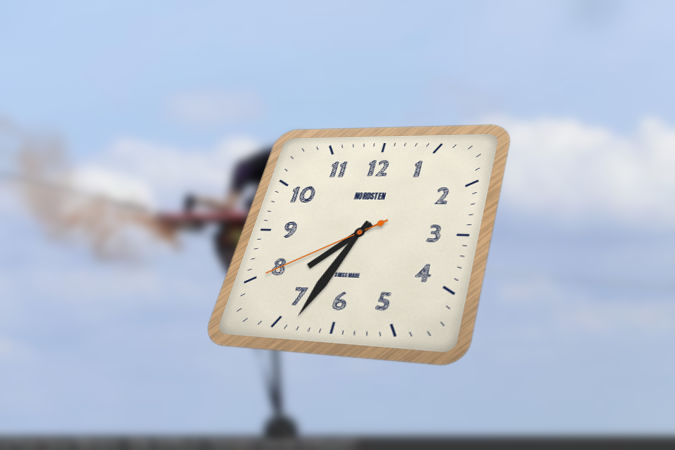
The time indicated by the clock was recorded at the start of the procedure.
7:33:40
